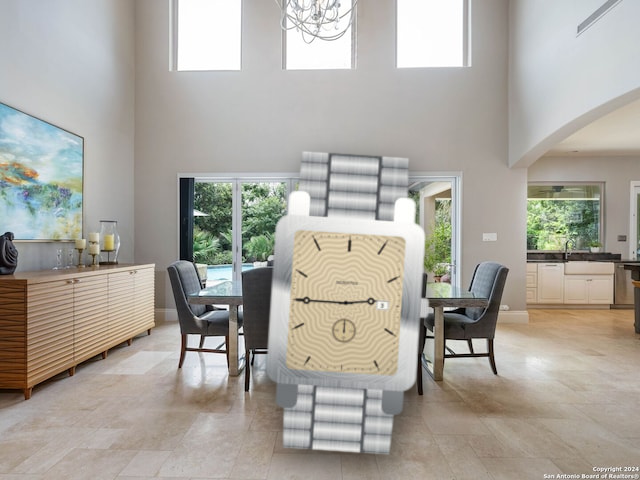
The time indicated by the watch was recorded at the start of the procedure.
2:45
